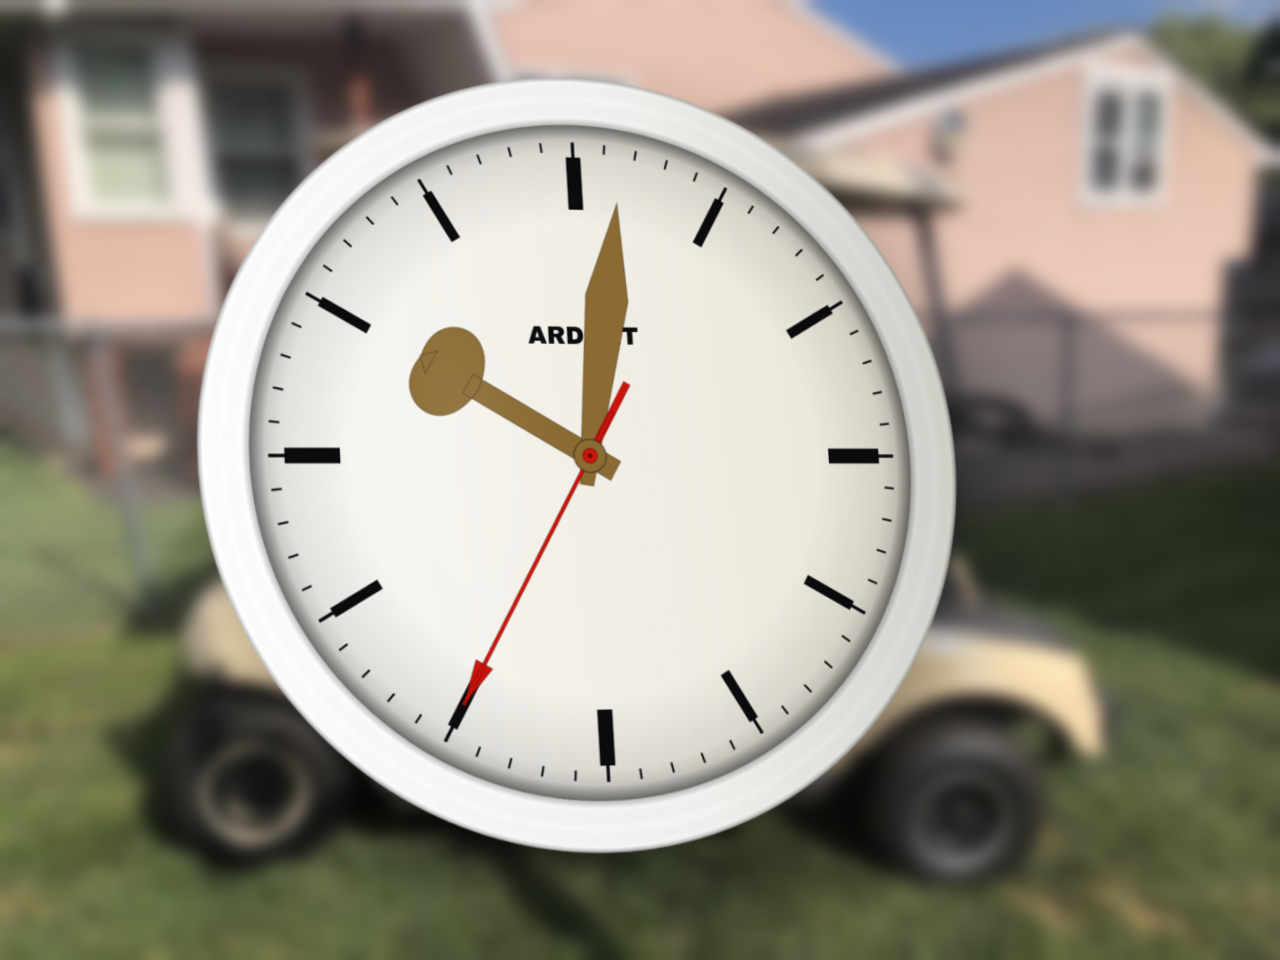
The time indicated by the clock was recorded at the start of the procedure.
10:01:35
